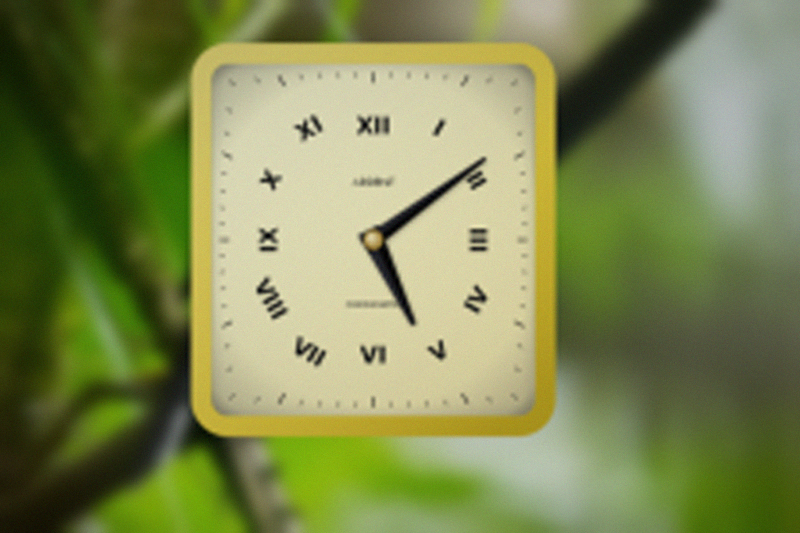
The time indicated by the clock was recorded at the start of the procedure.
5:09
